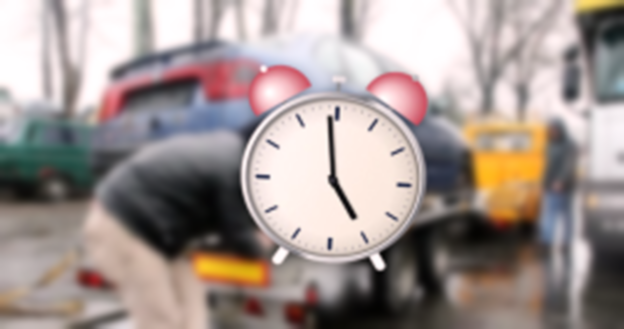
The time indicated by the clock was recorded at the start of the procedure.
4:59
